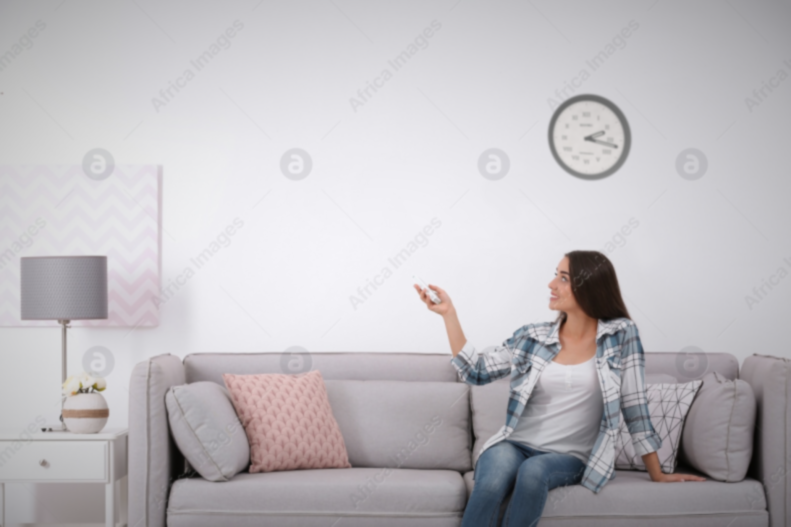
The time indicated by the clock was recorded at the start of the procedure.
2:17
